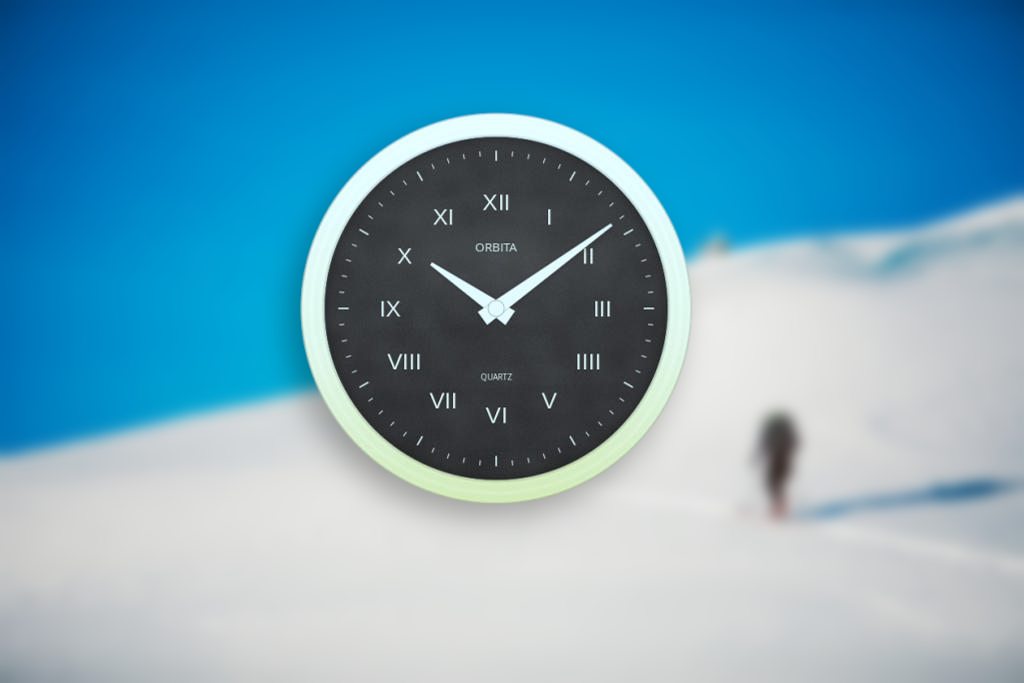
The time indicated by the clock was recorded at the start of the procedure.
10:09
